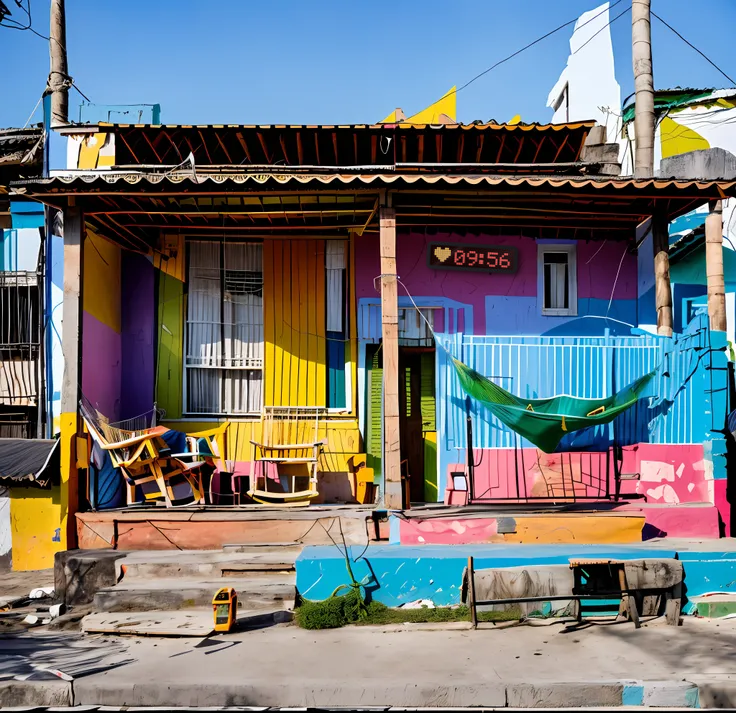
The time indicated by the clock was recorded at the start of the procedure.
9:56
